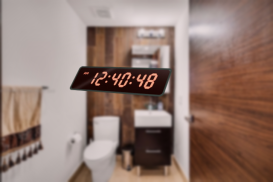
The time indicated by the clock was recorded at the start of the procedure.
12:40:48
